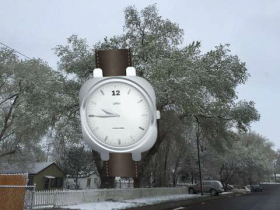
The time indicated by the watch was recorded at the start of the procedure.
9:45
